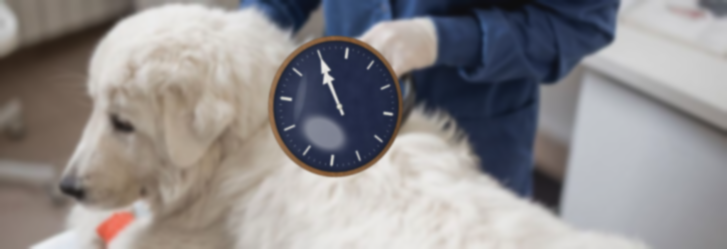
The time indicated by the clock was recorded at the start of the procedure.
10:55
